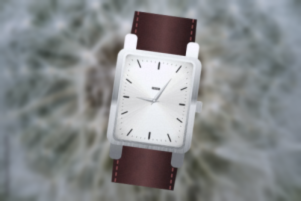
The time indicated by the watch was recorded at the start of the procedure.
9:05
